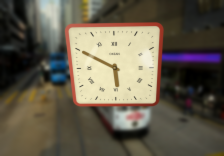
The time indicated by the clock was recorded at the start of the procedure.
5:50
